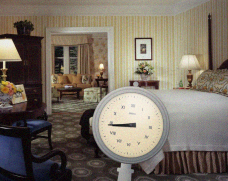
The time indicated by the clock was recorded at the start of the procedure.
8:44
